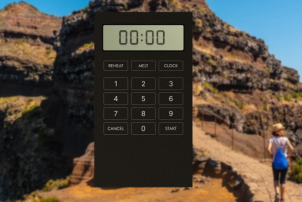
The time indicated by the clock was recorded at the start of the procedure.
0:00
